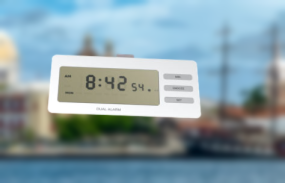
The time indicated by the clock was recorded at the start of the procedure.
8:42:54
